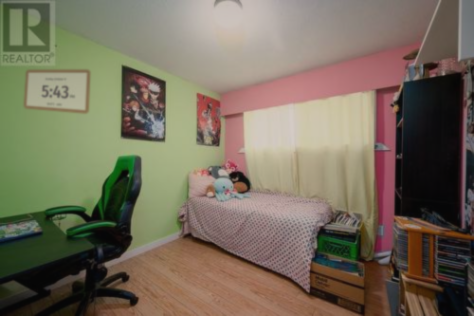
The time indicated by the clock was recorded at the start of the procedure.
5:43
